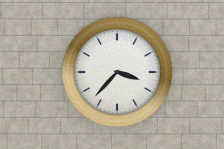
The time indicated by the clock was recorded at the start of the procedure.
3:37
